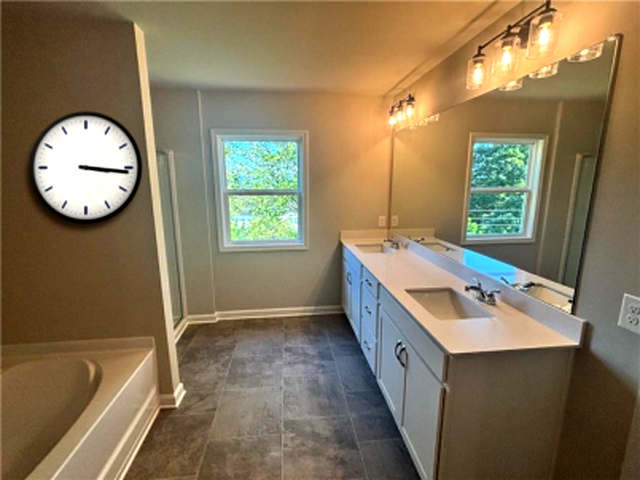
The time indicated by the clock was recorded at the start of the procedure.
3:16
